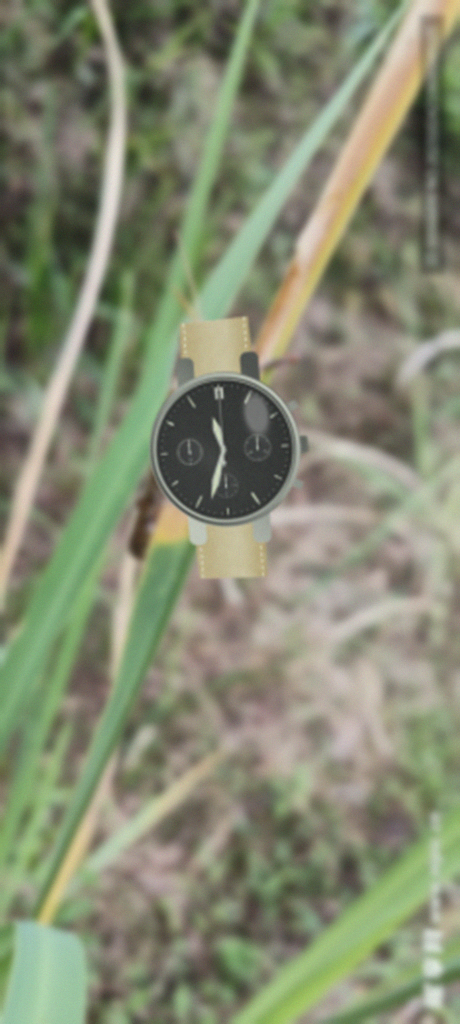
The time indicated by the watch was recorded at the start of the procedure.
11:33
